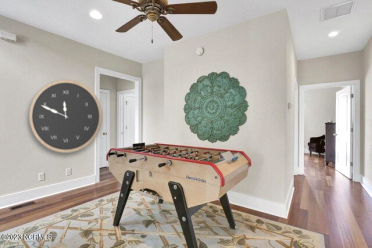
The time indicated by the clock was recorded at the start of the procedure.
11:49
